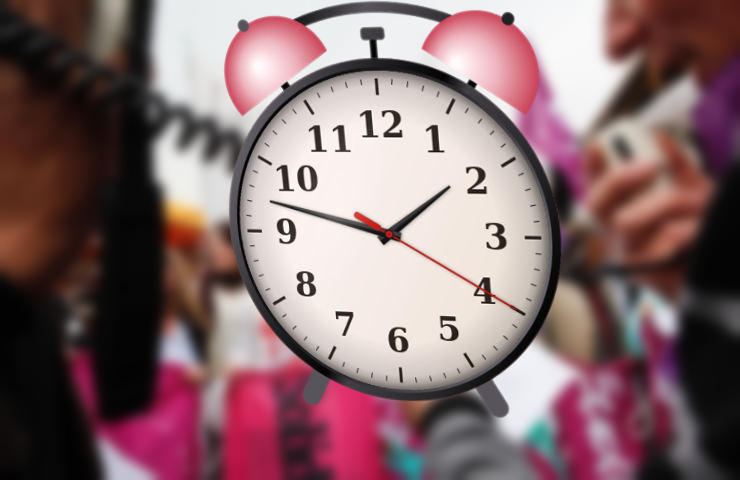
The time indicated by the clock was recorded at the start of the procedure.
1:47:20
